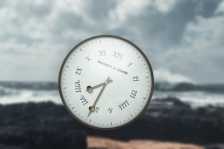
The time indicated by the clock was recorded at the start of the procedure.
7:31
